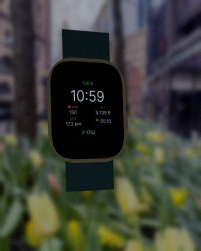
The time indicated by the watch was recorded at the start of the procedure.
10:59
